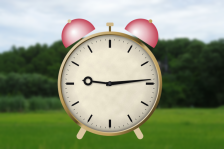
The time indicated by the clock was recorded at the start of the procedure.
9:14
